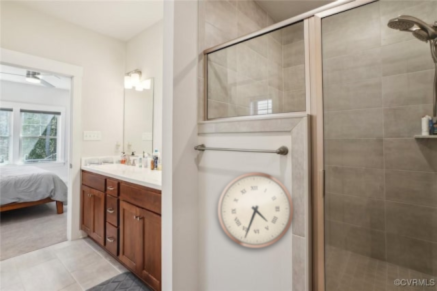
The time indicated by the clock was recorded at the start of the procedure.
4:34
